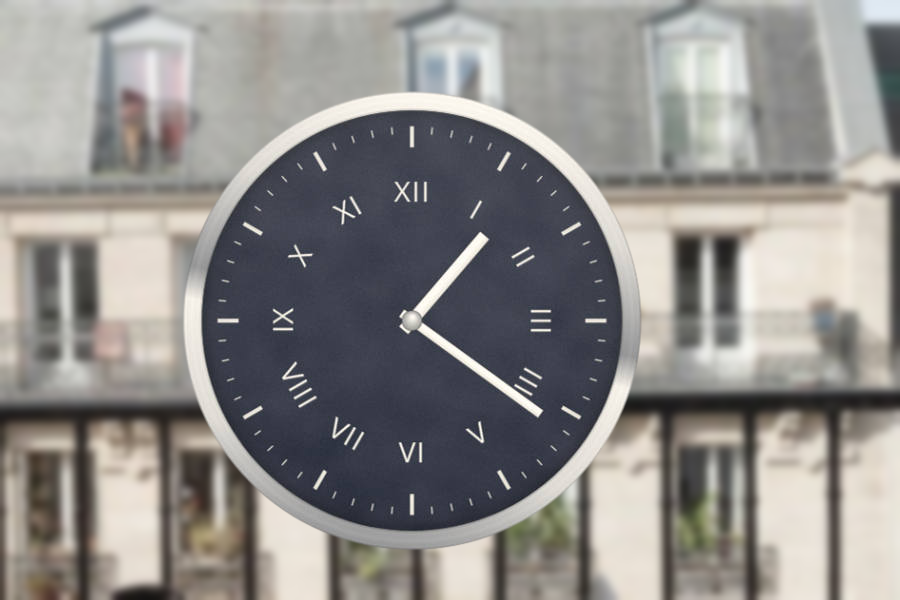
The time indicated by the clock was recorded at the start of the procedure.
1:21
